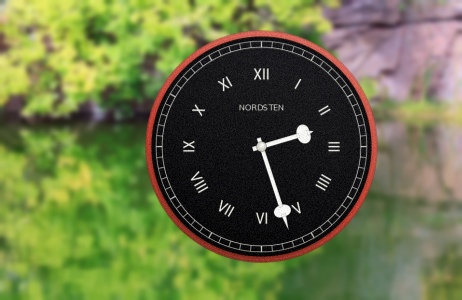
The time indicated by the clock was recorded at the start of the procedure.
2:27
